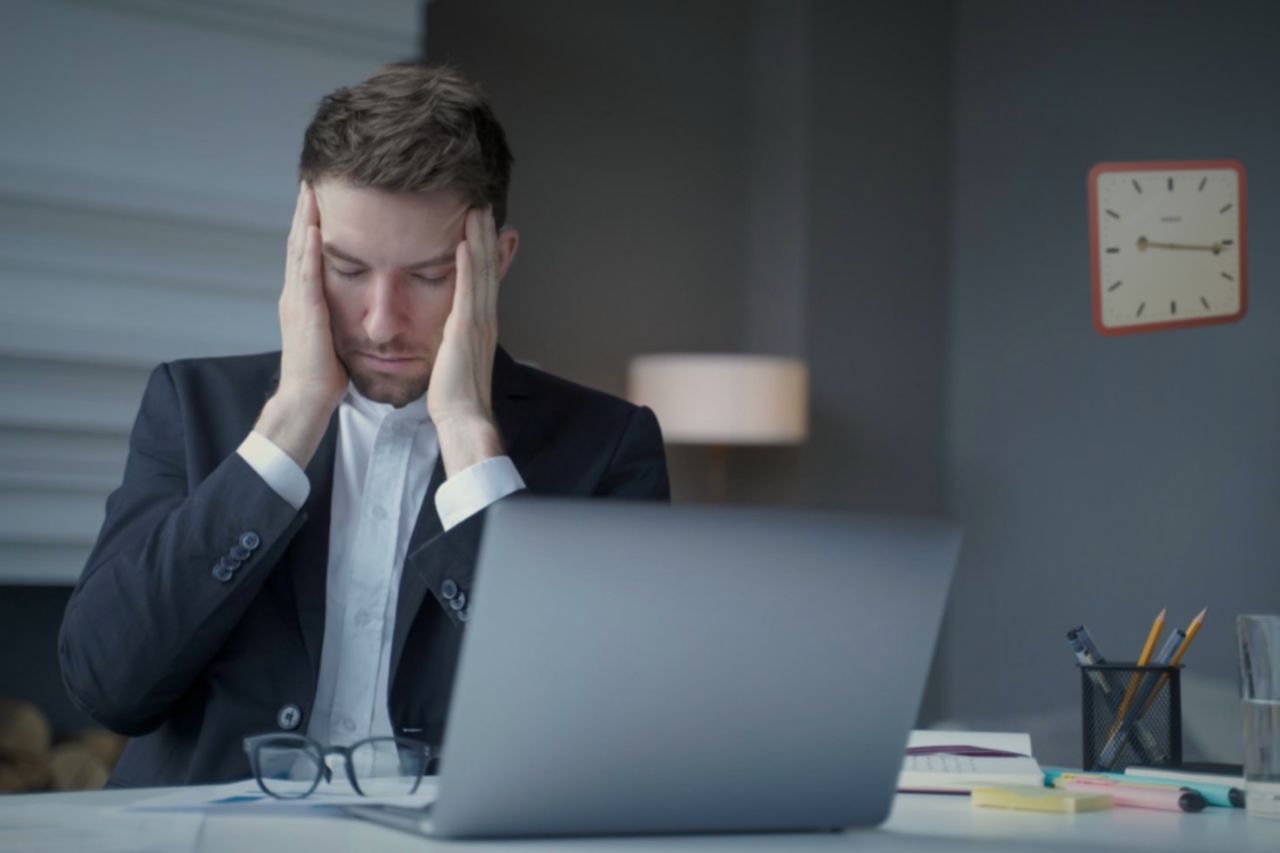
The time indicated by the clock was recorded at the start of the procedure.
9:16
